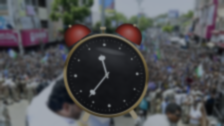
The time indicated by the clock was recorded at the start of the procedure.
11:37
